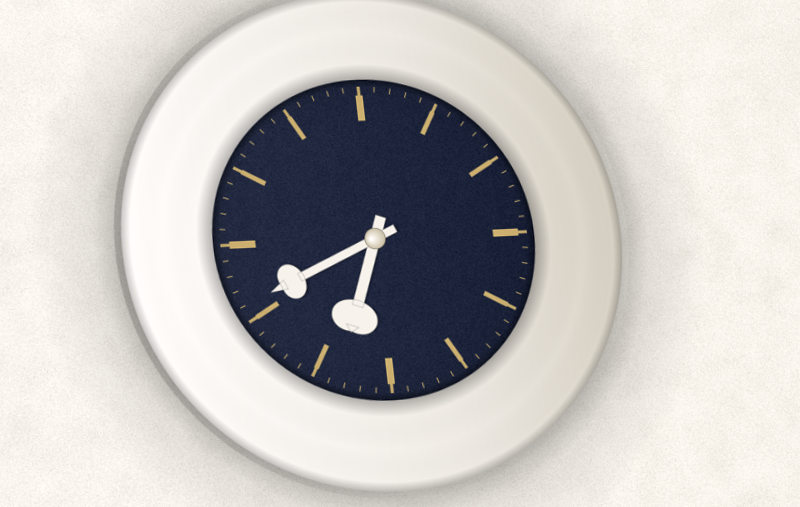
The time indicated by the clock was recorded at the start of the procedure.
6:41
